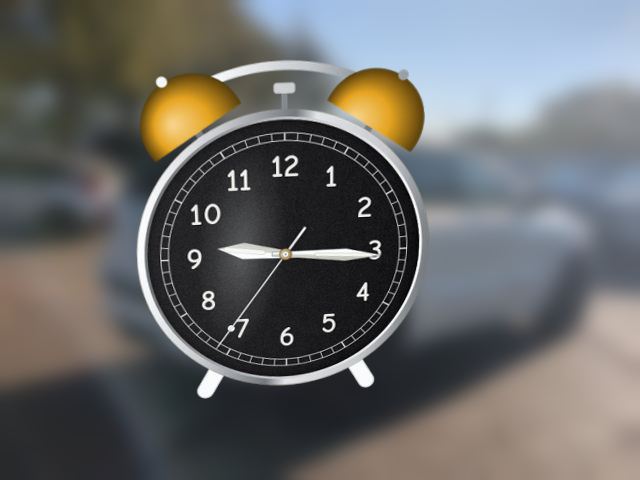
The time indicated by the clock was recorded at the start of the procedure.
9:15:36
